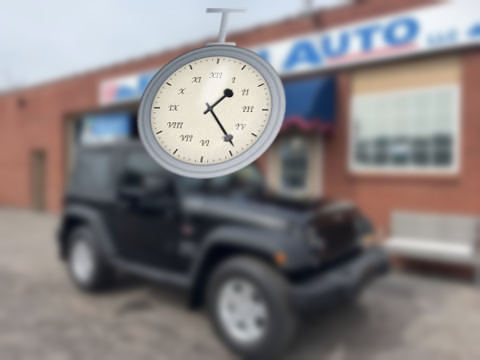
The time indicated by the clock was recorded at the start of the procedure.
1:24
